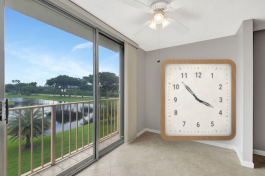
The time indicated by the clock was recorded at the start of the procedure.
3:53
